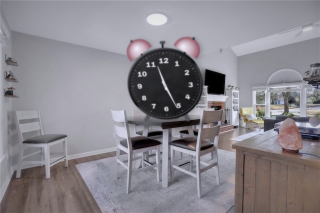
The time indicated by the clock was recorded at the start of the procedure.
11:26
